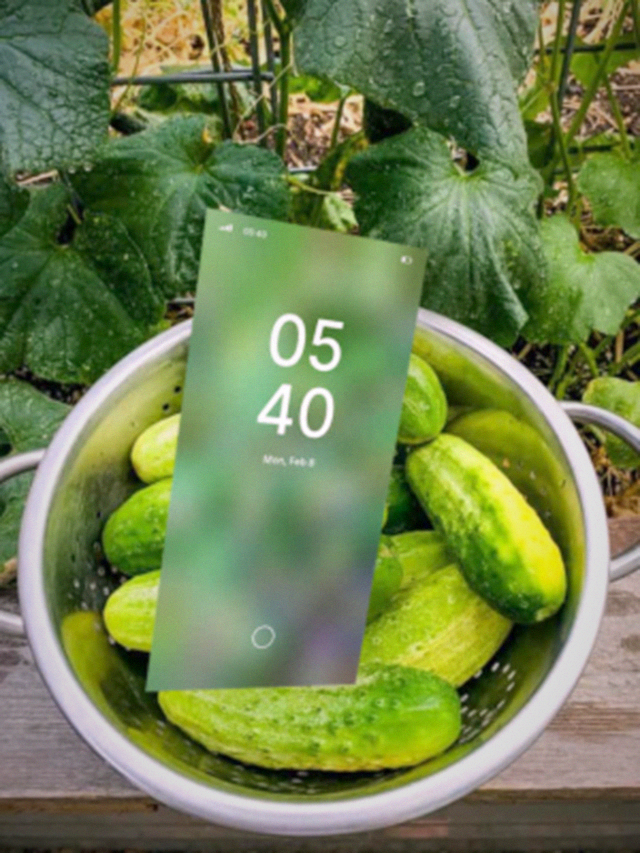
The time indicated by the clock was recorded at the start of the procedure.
5:40
